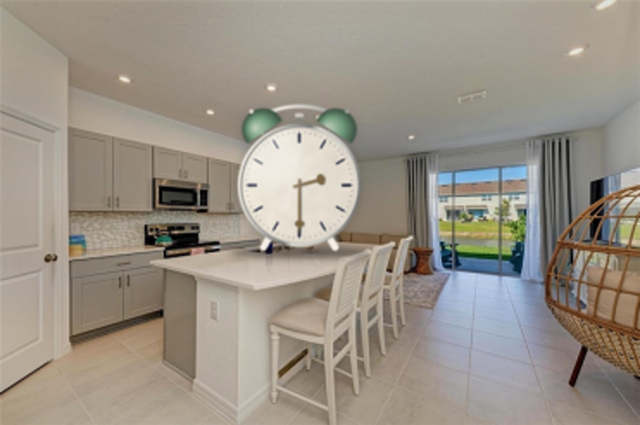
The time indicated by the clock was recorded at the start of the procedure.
2:30
